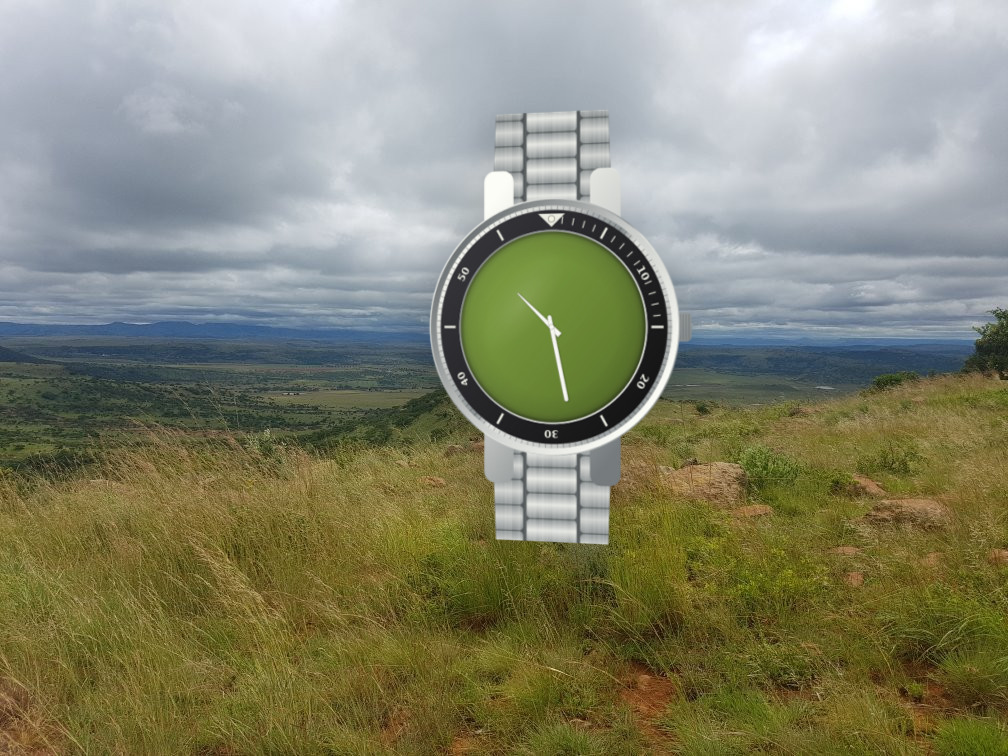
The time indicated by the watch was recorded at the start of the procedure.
10:28
